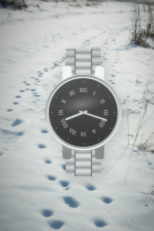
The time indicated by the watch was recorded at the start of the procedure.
8:18
